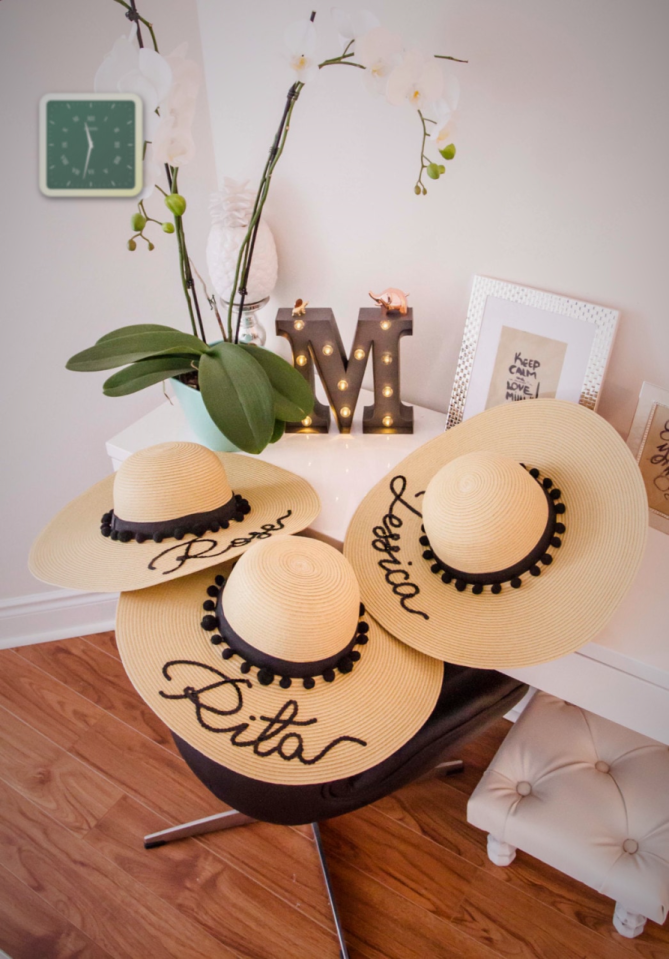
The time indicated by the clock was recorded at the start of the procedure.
11:32
